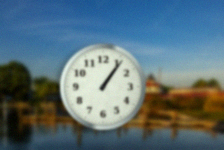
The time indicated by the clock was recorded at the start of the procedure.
1:06
